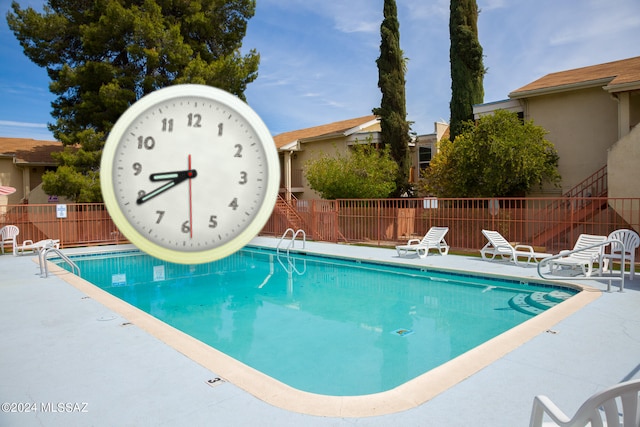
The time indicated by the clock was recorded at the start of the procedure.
8:39:29
